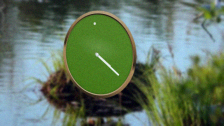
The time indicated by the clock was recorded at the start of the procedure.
4:22
